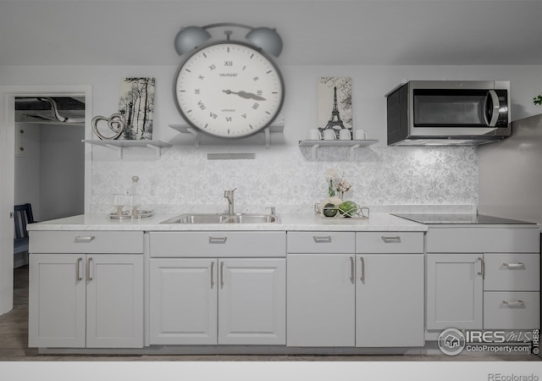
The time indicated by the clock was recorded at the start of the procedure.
3:17
